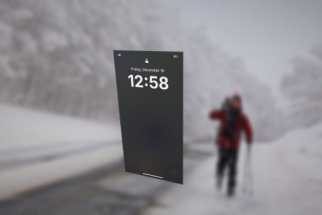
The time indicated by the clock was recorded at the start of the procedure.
12:58
